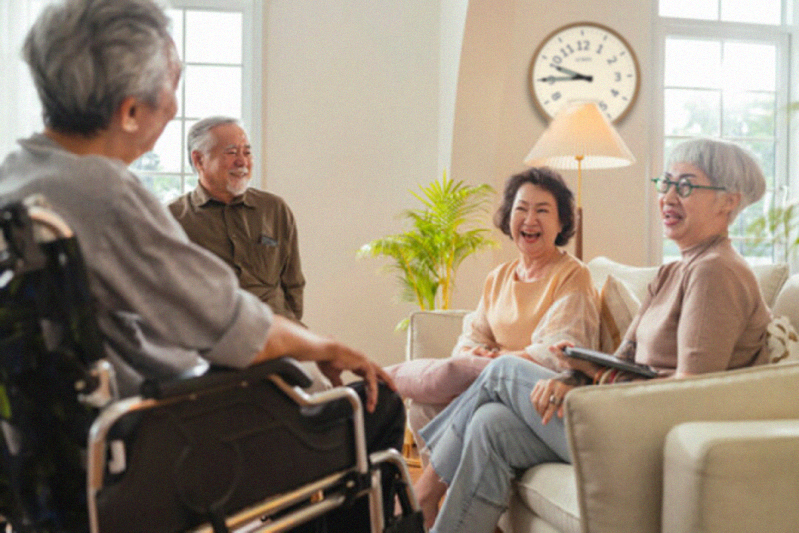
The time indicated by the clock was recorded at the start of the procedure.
9:45
